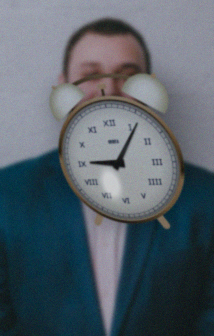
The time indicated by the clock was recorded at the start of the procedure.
9:06
